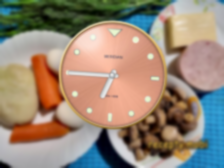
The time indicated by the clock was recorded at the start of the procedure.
6:45
